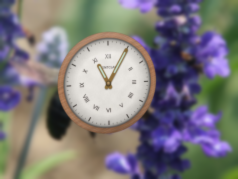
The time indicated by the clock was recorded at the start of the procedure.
11:05
